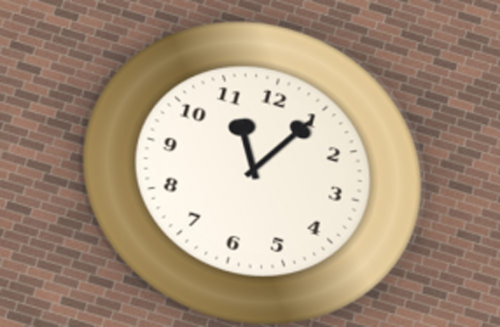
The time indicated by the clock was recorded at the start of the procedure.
11:05
